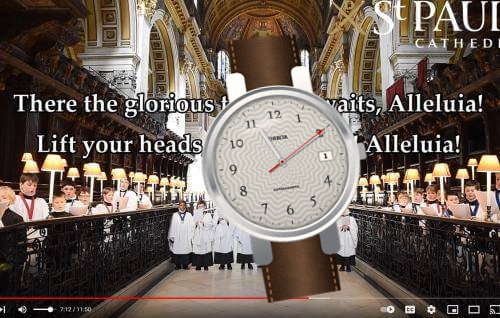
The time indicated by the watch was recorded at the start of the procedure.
11:10:10
